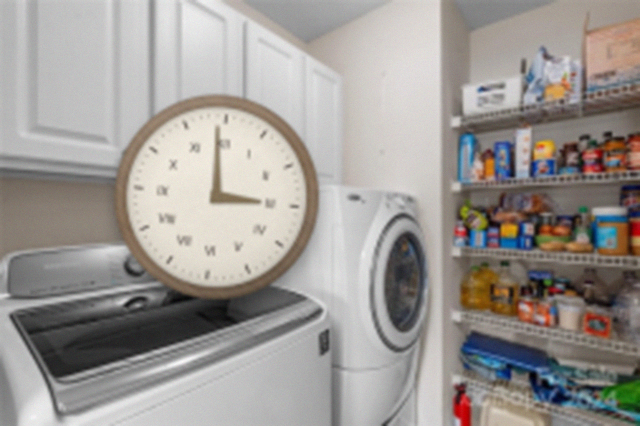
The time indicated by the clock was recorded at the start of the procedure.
2:59
